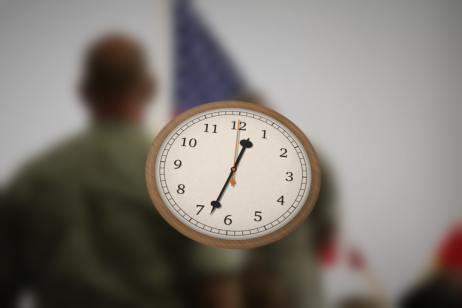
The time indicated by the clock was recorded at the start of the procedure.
12:33:00
